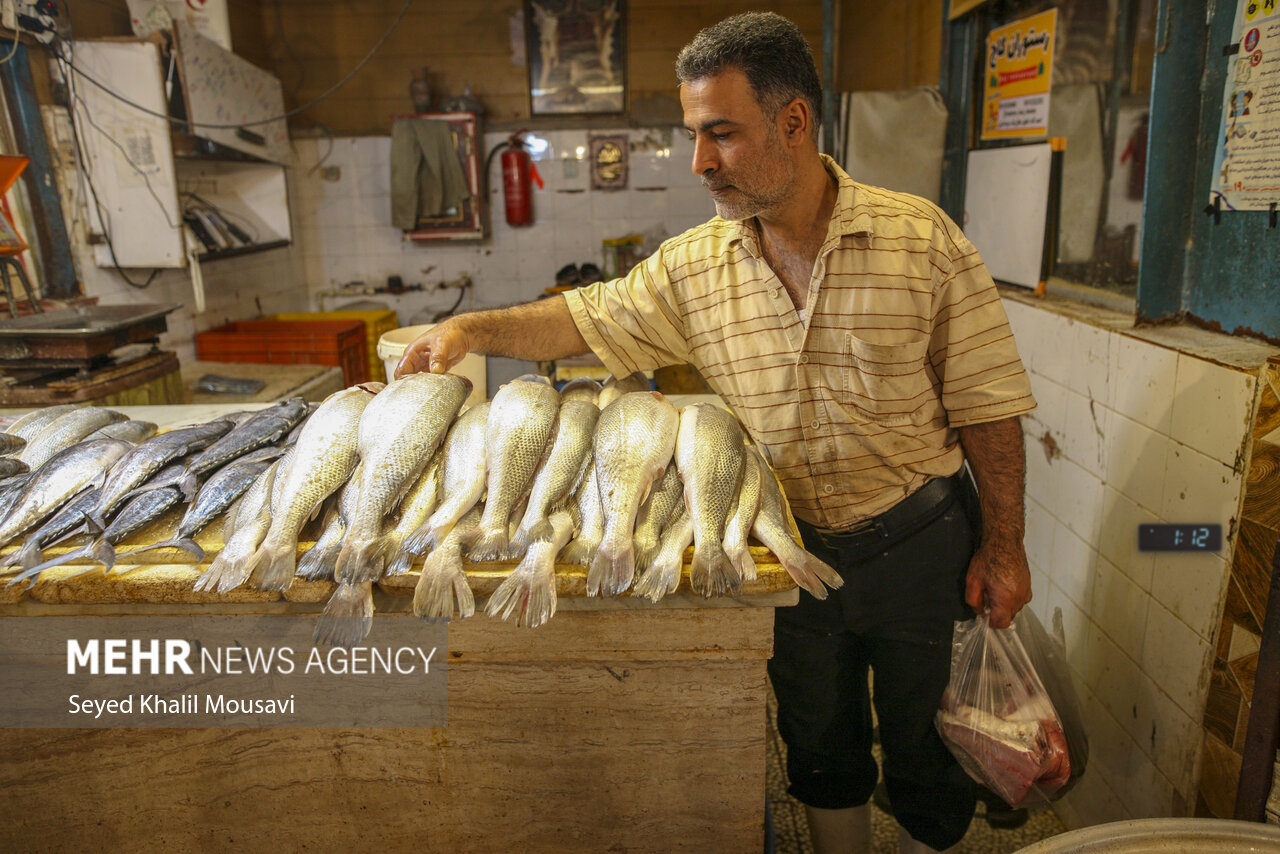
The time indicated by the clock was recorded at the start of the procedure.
1:12
